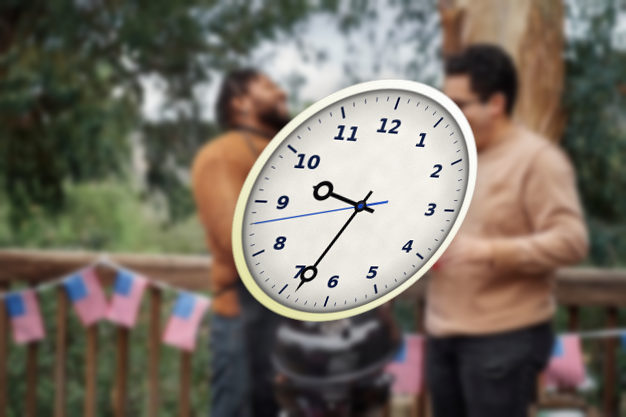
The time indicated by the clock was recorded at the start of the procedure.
9:33:43
